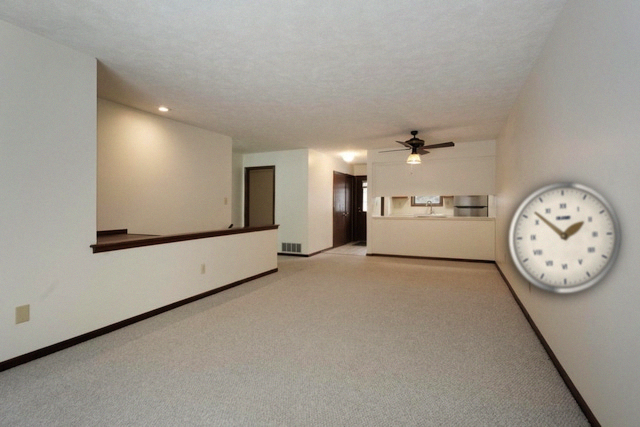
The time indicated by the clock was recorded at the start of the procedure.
1:52
